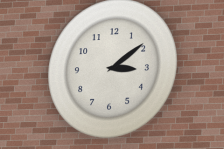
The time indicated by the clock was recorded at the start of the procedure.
3:09
